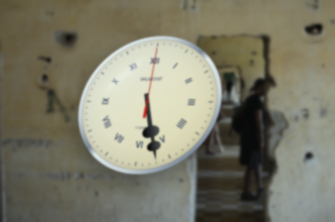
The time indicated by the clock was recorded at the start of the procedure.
5:27:00
